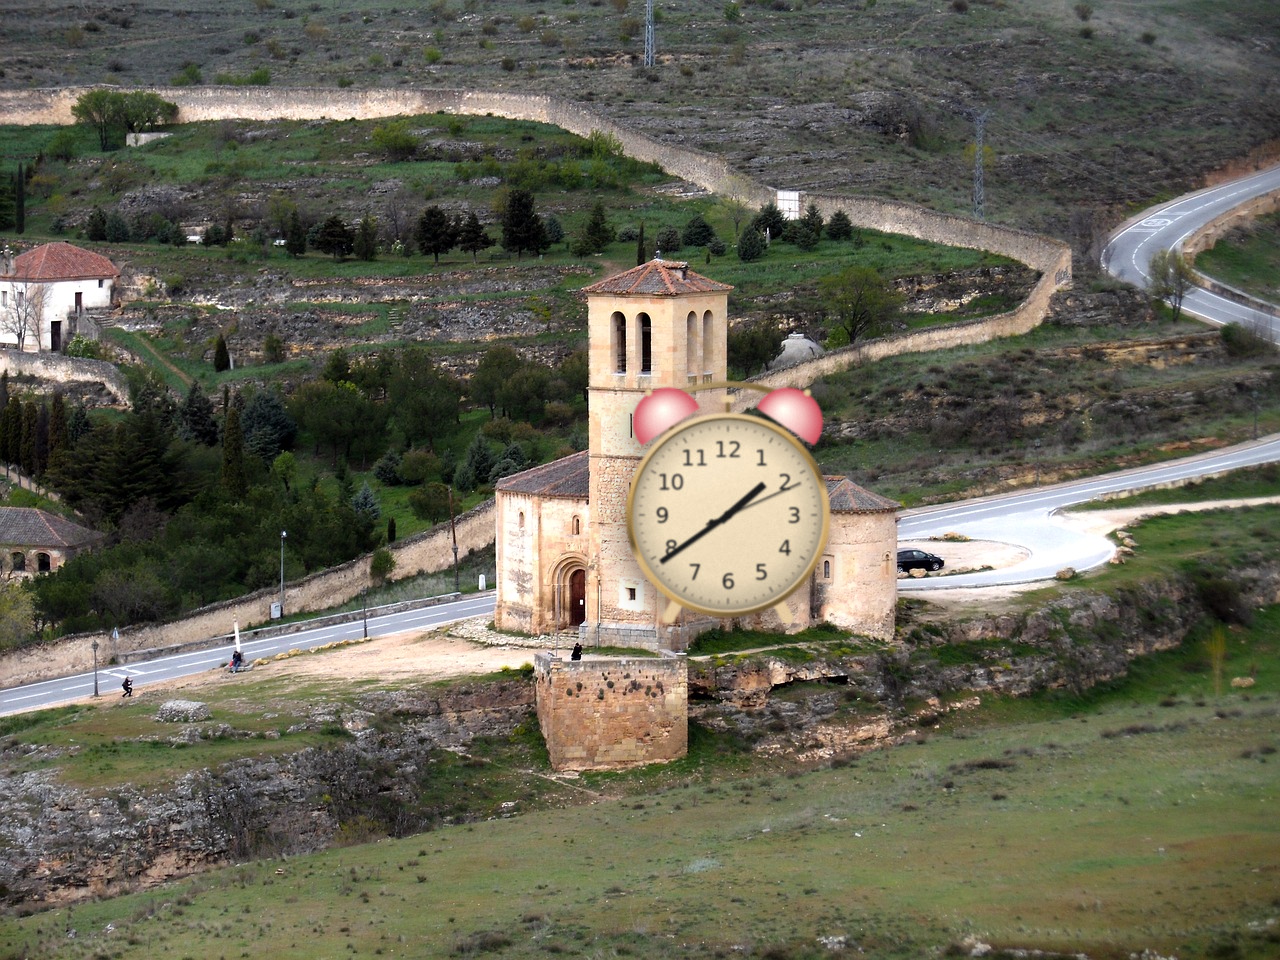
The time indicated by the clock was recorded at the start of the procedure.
1:39:11
